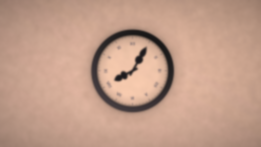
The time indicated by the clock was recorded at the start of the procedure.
8:05
